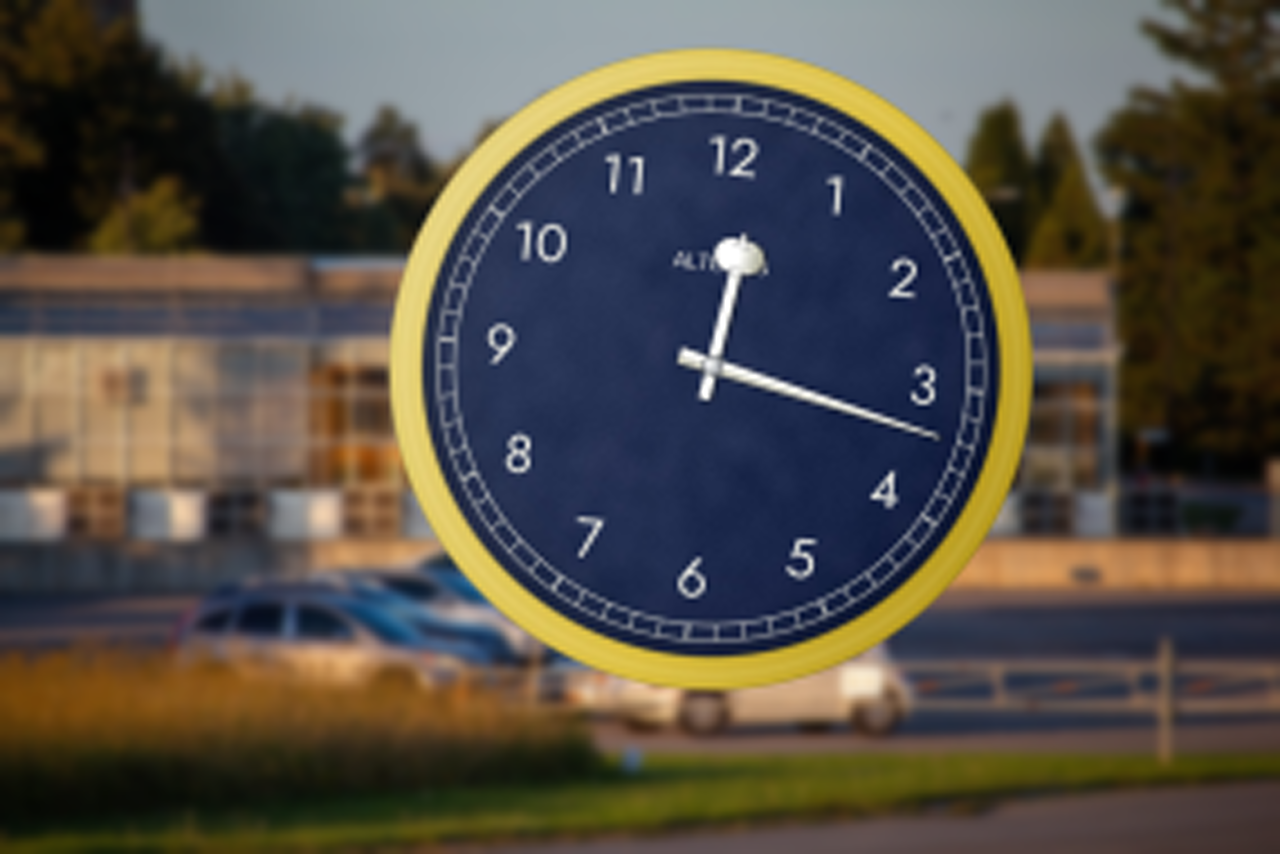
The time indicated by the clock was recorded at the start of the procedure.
12:17
